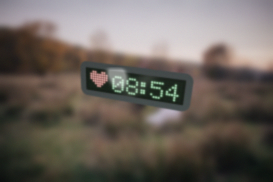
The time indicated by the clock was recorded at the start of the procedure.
8:54
